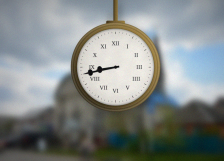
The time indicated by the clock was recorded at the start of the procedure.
8:43
